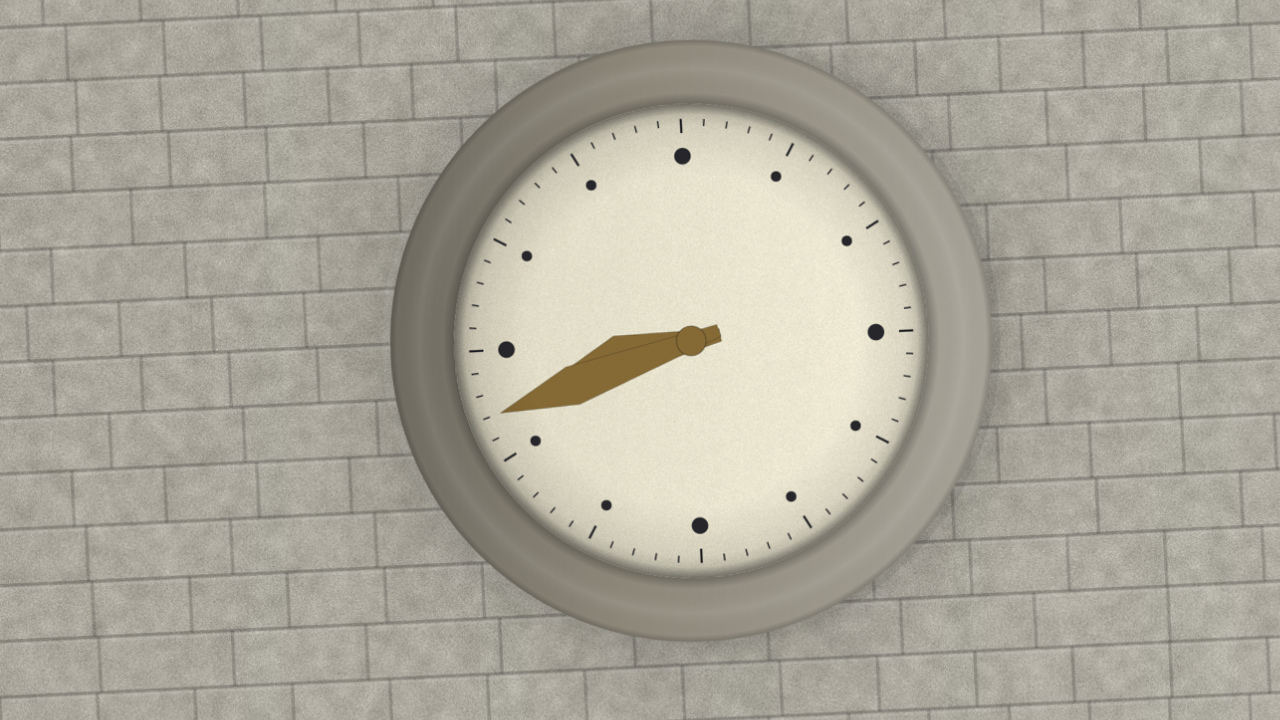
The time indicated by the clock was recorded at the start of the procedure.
8:42
